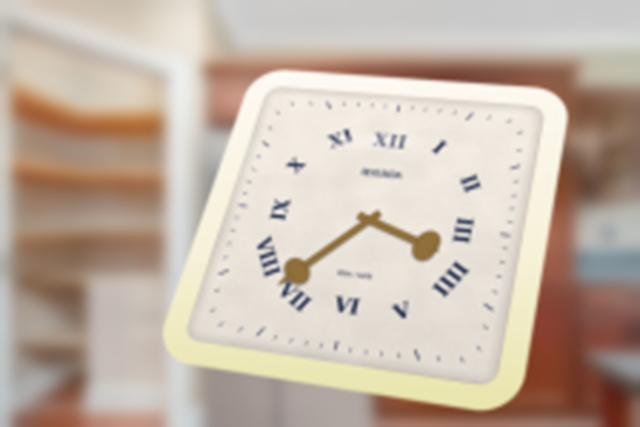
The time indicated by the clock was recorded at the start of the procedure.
3:37
